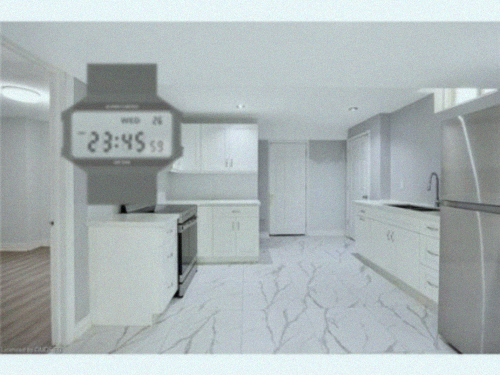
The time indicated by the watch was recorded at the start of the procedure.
23:45
